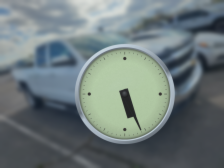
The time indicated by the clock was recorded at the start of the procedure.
5:26
